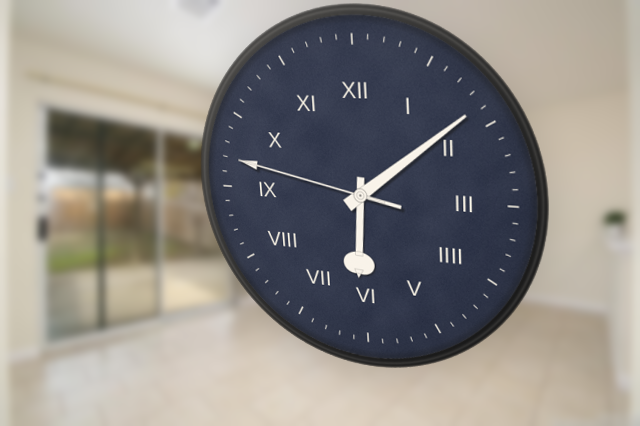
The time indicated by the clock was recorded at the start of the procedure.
6:08:47
